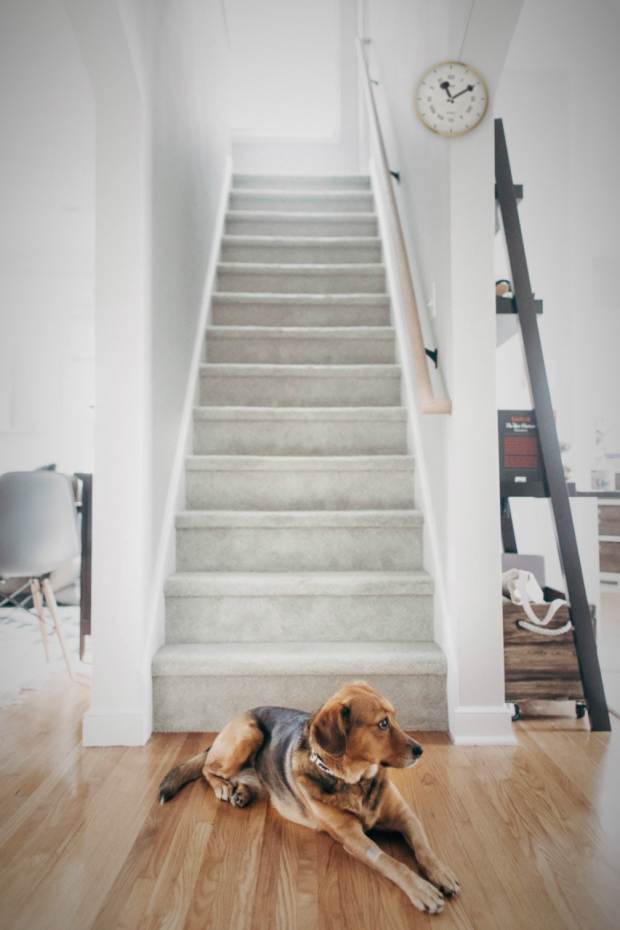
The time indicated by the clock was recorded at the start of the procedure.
11:10
